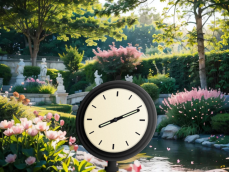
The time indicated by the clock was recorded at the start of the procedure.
8:11
